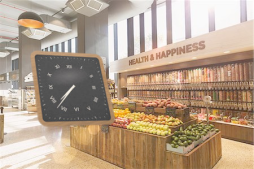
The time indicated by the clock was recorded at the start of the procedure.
7:37
